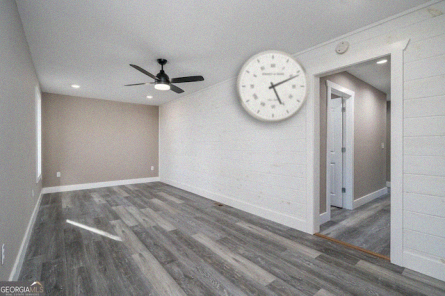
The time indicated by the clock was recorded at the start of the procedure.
5:11
